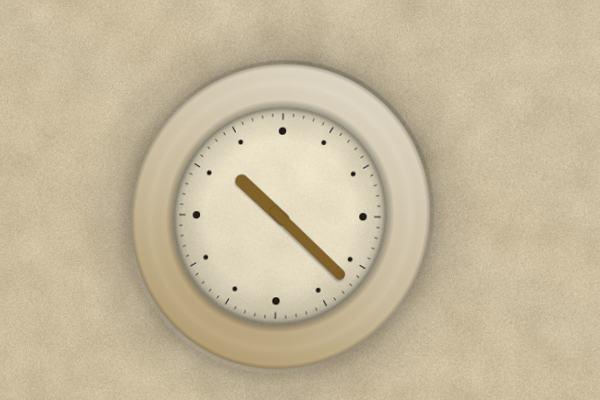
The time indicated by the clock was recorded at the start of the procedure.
10:22
